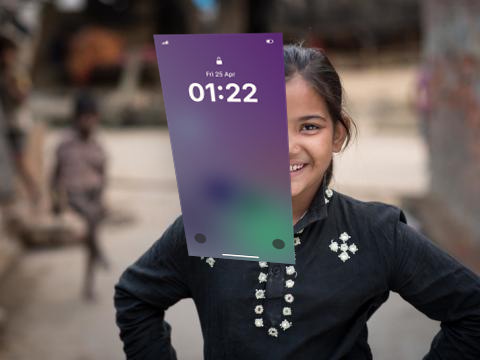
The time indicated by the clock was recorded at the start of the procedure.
1:22
